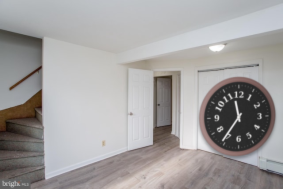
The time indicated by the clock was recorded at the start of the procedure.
11:36
